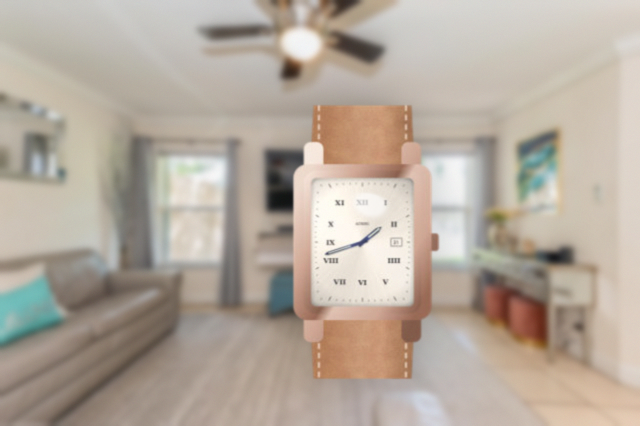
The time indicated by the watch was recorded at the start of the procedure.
1:42
